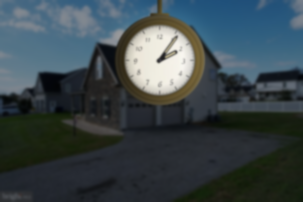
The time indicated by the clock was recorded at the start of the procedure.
2:06
